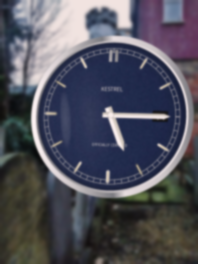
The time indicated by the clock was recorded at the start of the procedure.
5:15
